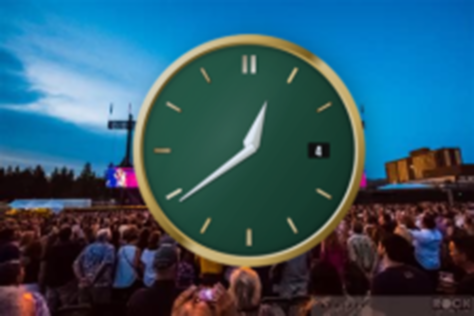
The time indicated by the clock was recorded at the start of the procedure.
12:39
